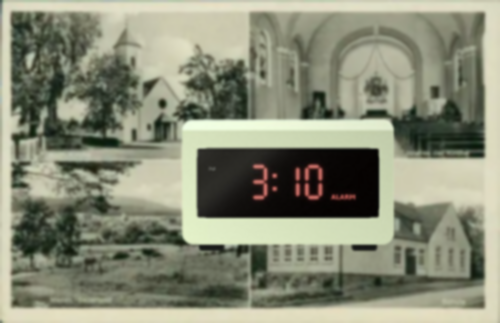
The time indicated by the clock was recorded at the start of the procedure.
3:10
